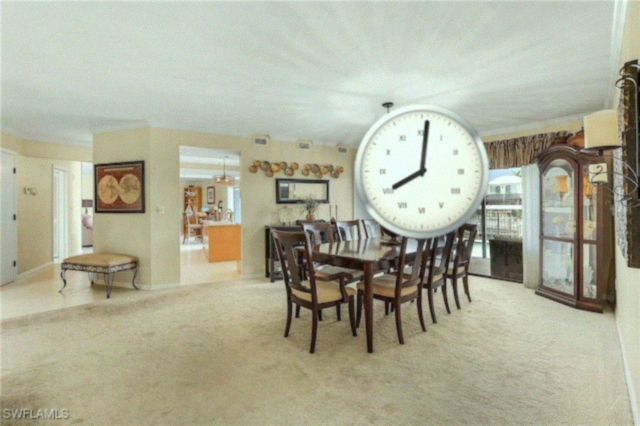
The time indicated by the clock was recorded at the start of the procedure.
8:01
